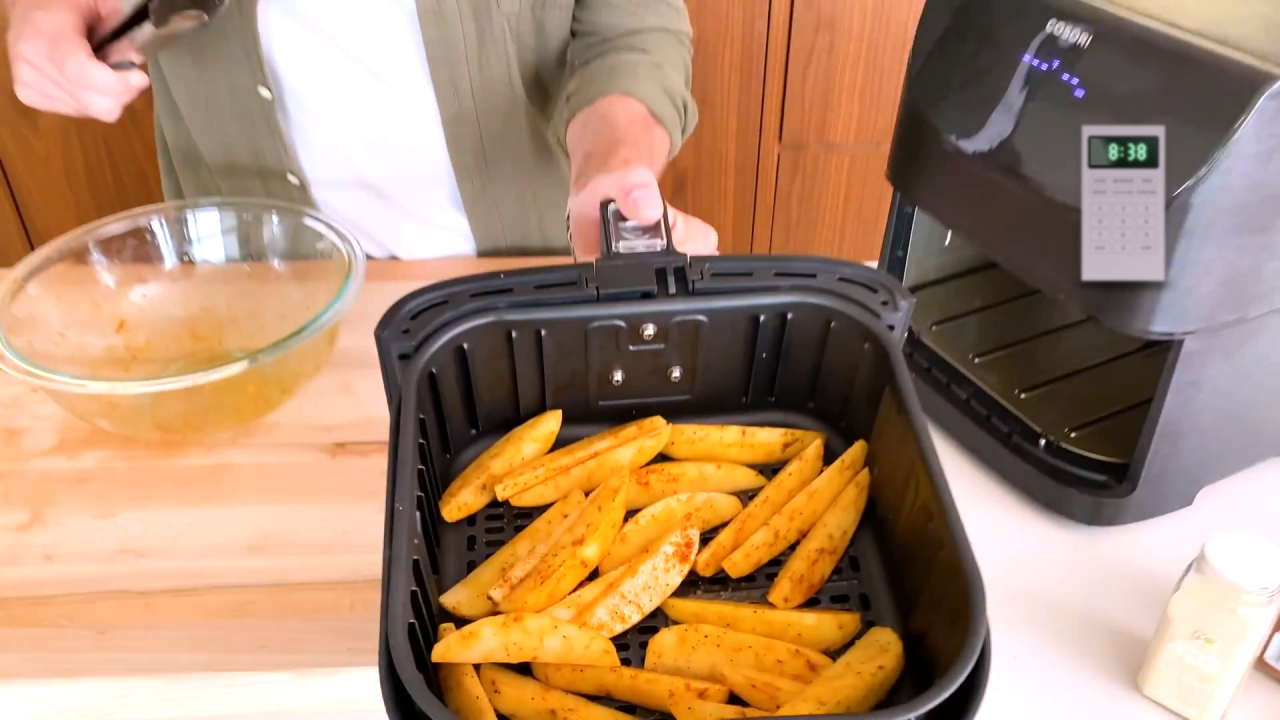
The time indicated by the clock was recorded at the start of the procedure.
8:38
